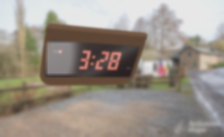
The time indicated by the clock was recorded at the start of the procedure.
3:28
